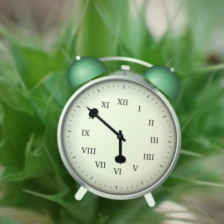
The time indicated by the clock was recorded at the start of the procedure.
5:51
